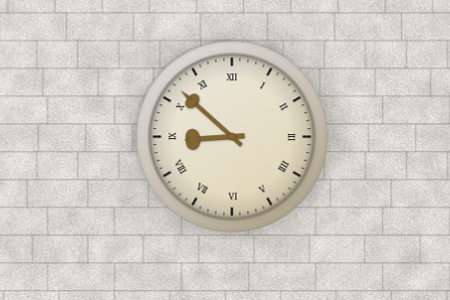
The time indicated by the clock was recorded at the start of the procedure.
8:52
